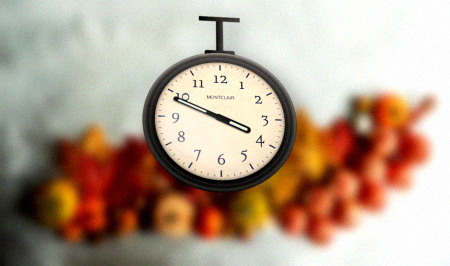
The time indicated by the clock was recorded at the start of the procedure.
3:49
